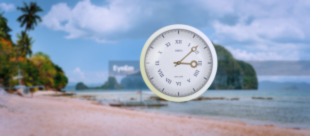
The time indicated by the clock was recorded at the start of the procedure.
3:08
